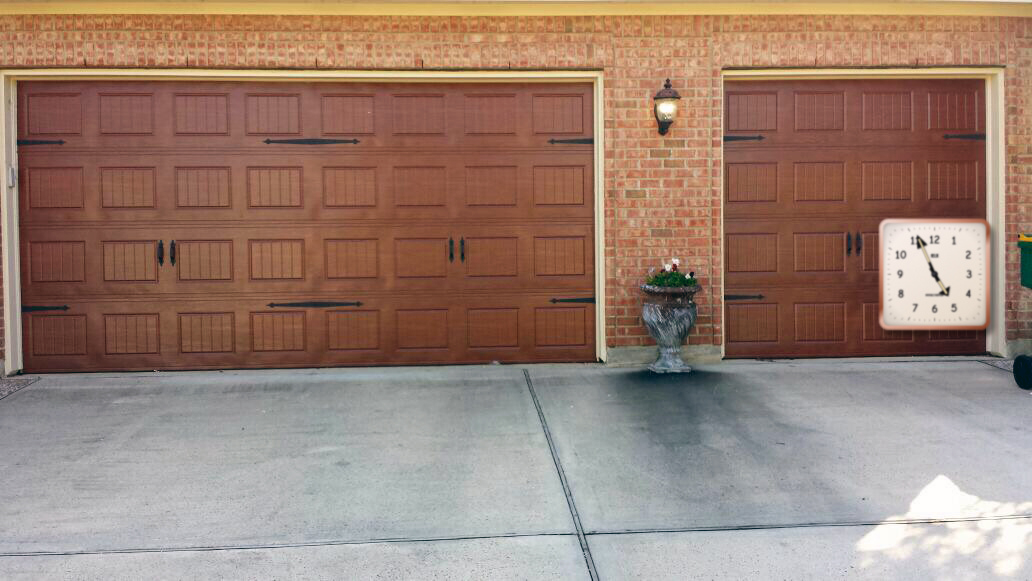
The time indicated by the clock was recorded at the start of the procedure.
4:56
